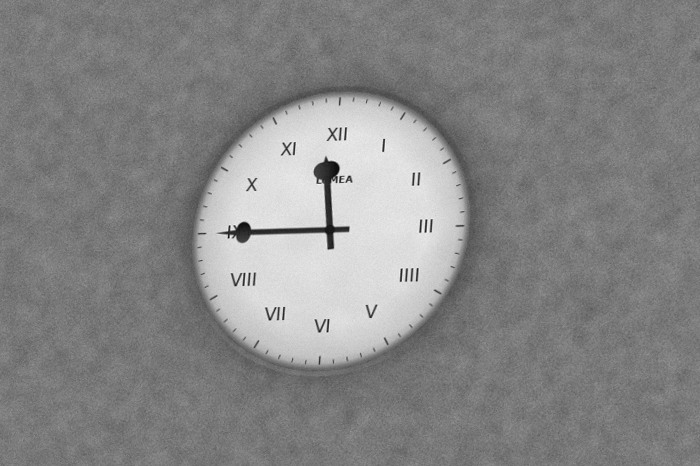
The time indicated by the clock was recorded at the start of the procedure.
11:45
